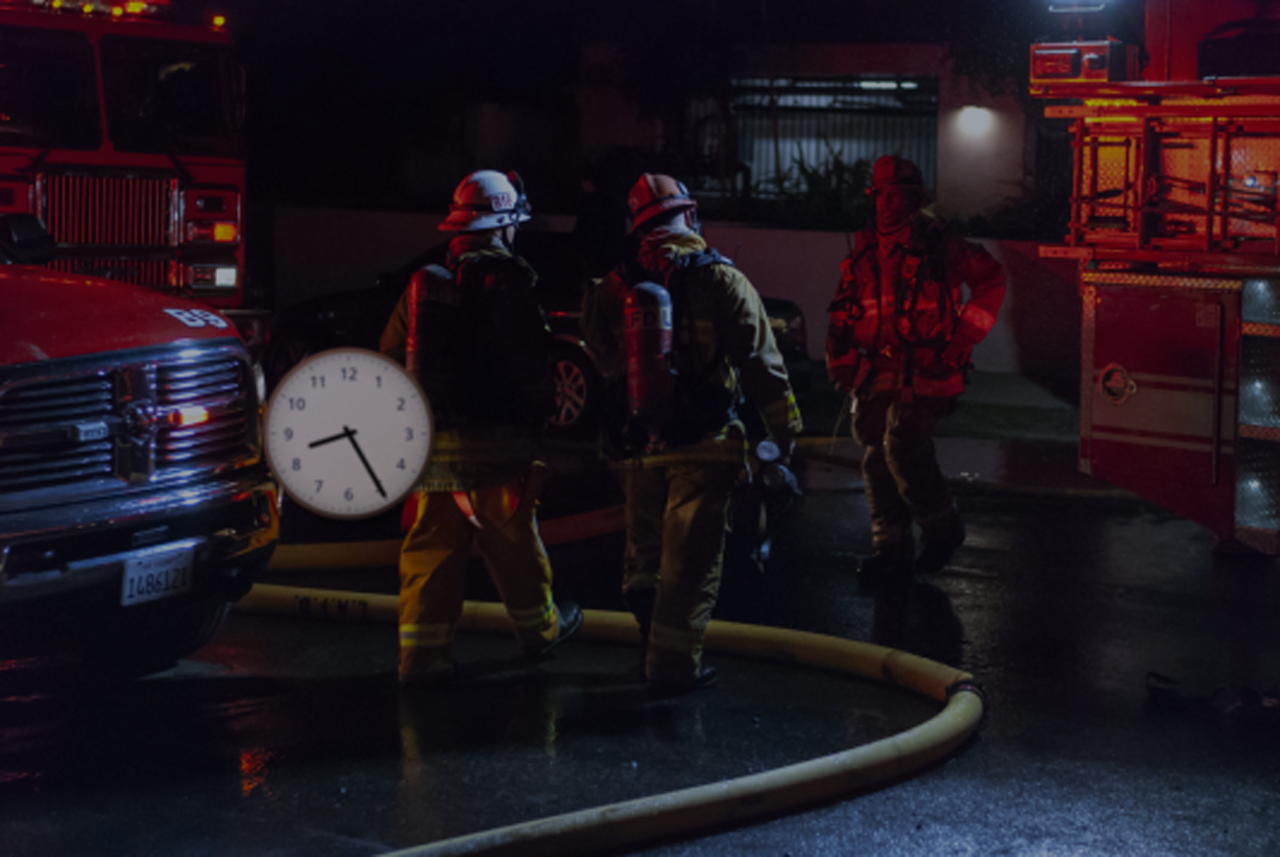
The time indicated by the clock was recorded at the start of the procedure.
8:25
